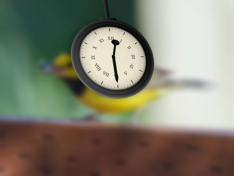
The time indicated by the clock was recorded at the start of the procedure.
12:30
